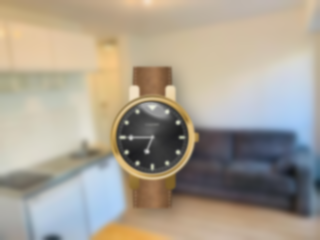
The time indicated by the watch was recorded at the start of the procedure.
6:45
